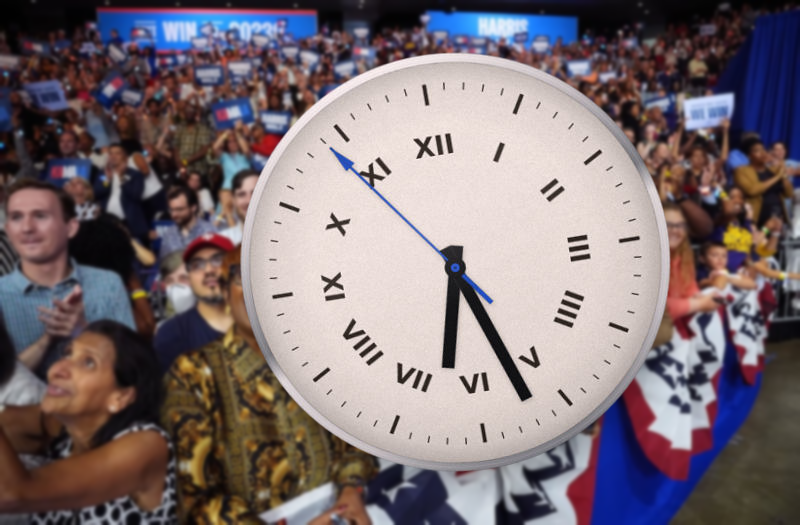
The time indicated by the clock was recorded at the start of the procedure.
6:26:54
